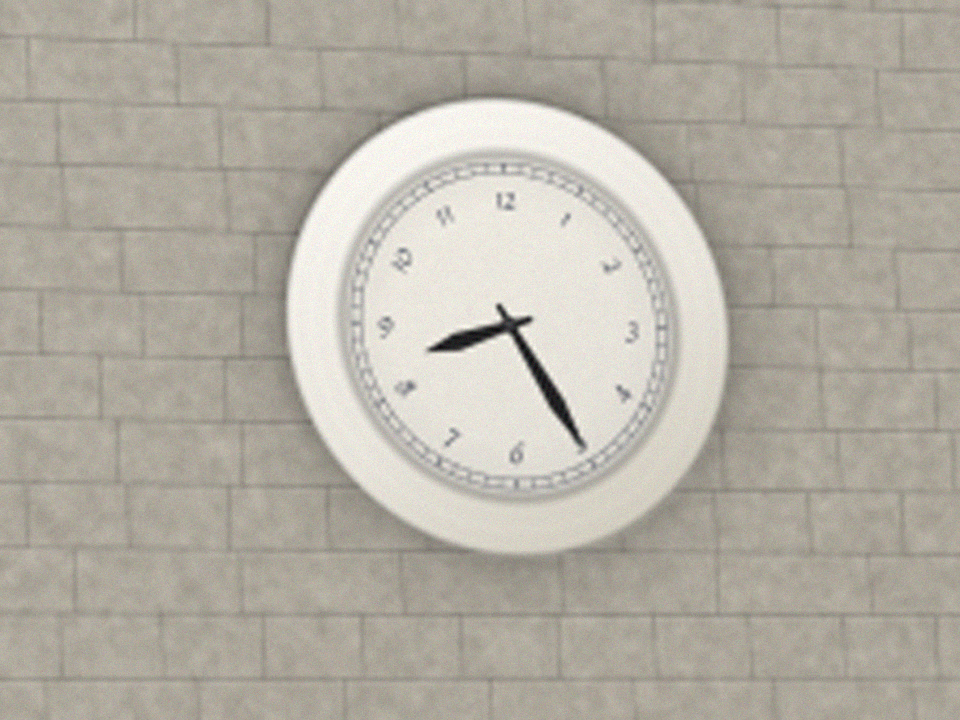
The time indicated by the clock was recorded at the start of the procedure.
8:25
